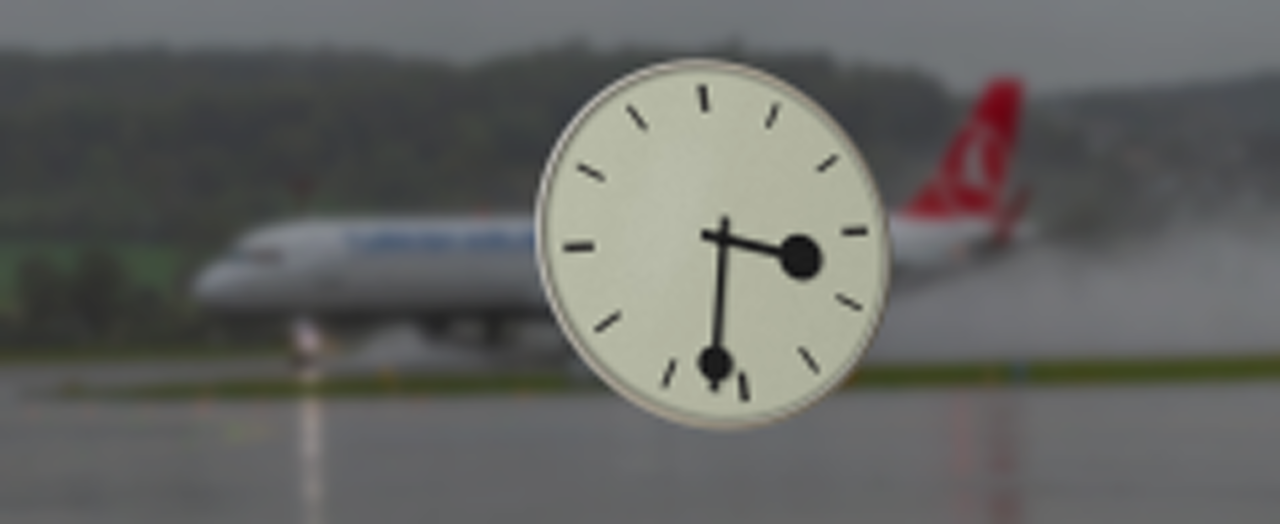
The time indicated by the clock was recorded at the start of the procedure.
3:32
